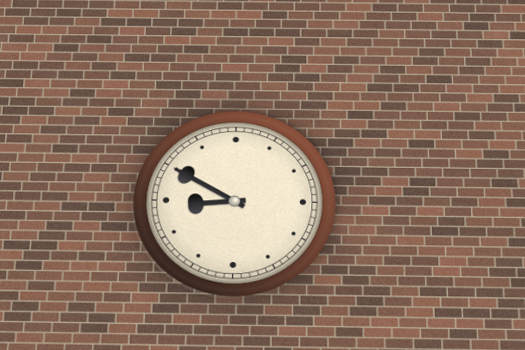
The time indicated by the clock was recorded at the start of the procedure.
8:50
